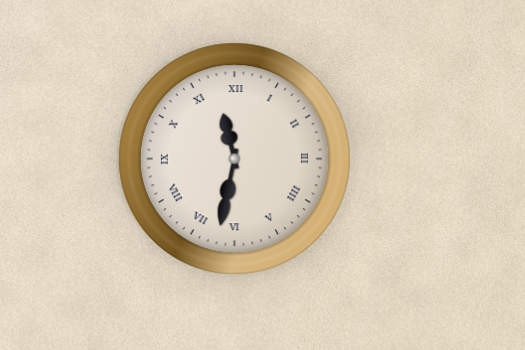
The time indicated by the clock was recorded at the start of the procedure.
11:32
